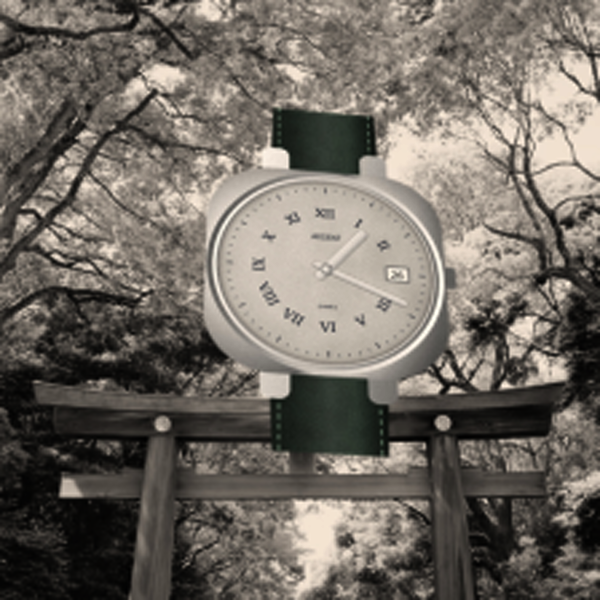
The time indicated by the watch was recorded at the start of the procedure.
1:19
